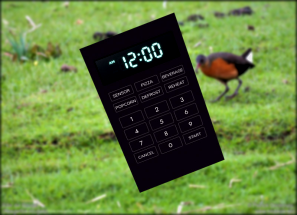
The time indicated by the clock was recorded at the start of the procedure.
12:00
